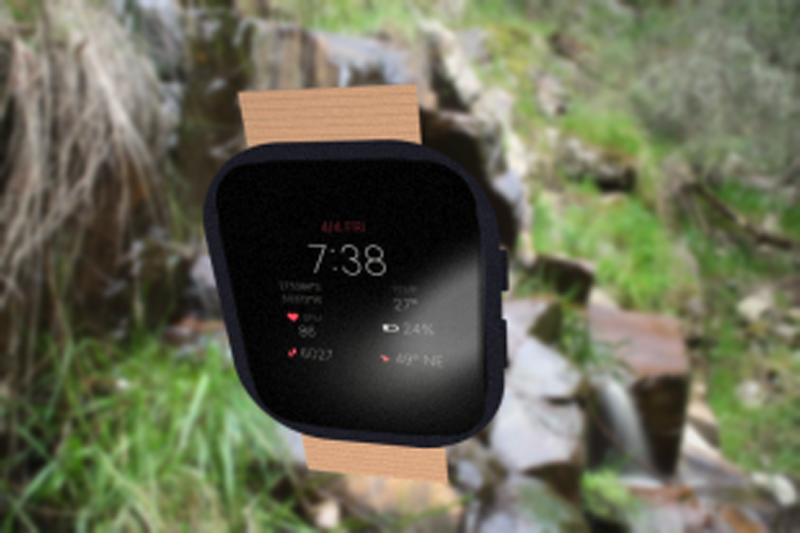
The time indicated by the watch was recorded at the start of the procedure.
7:38
